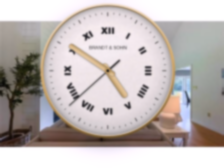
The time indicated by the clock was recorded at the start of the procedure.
4:50:38
